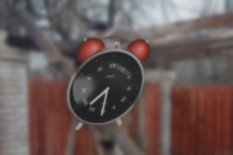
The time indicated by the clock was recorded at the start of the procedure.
7:30
